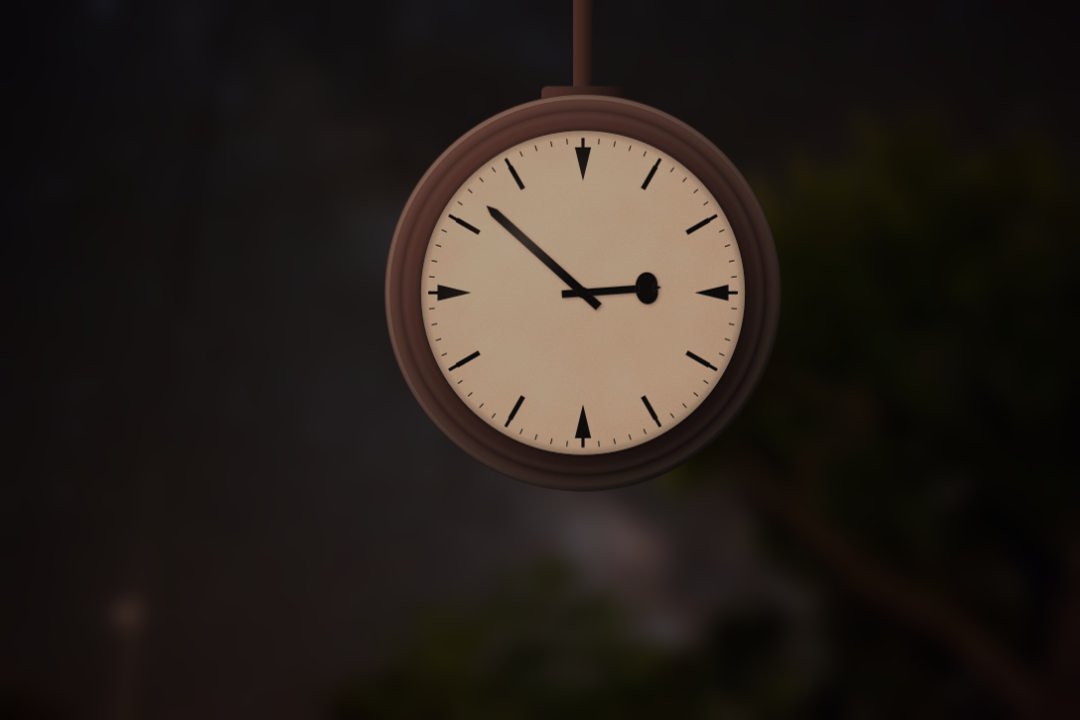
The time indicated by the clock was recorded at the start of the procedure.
2:52
